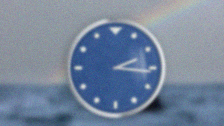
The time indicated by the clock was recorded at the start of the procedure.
2:16
